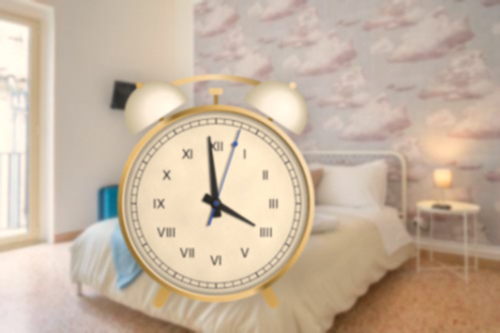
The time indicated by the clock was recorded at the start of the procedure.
3:59:03
